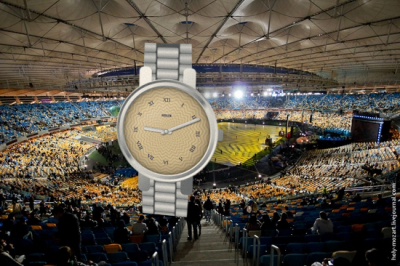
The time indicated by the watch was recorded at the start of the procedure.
9:11
